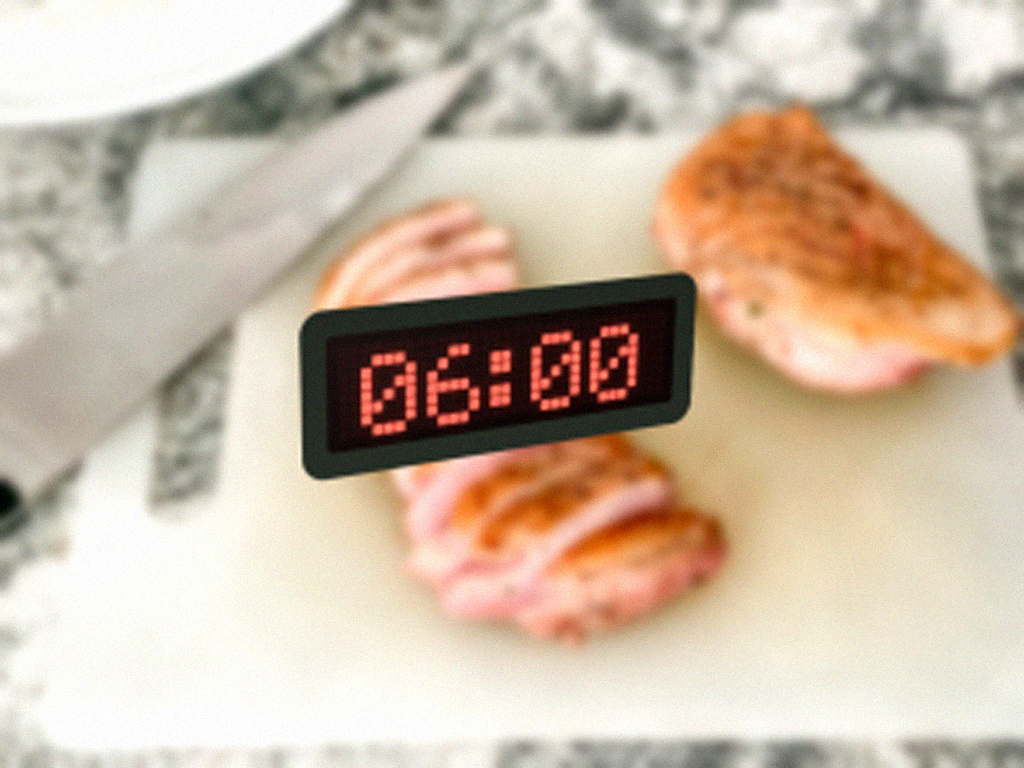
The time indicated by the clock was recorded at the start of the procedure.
6:00
